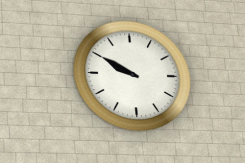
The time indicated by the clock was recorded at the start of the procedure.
9:50
